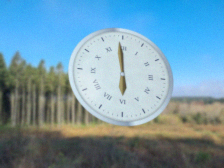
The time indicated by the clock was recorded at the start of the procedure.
5:59
